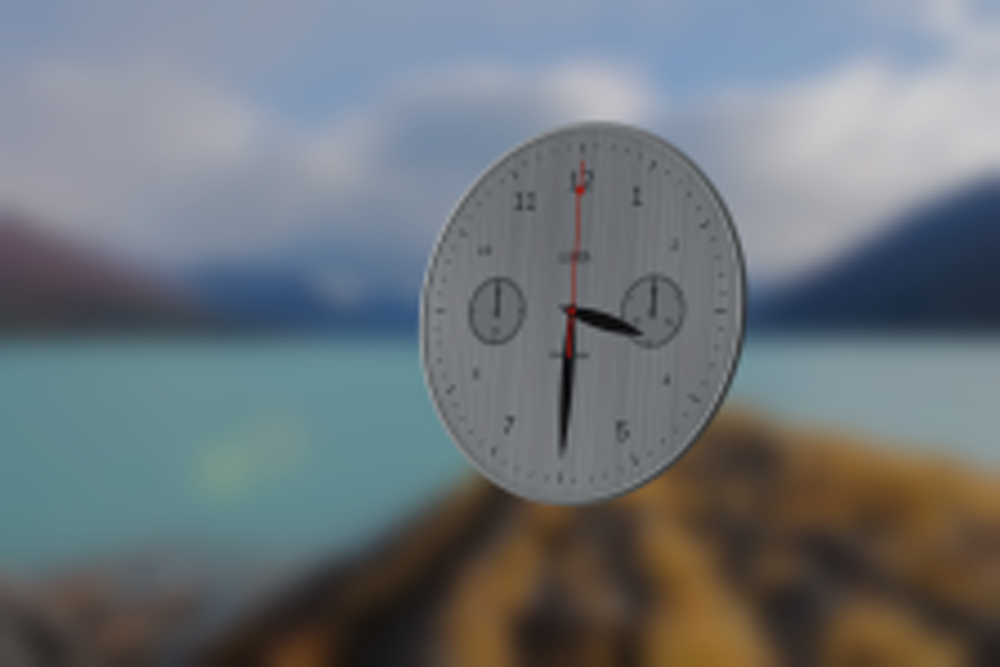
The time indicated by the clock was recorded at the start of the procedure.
3:30
